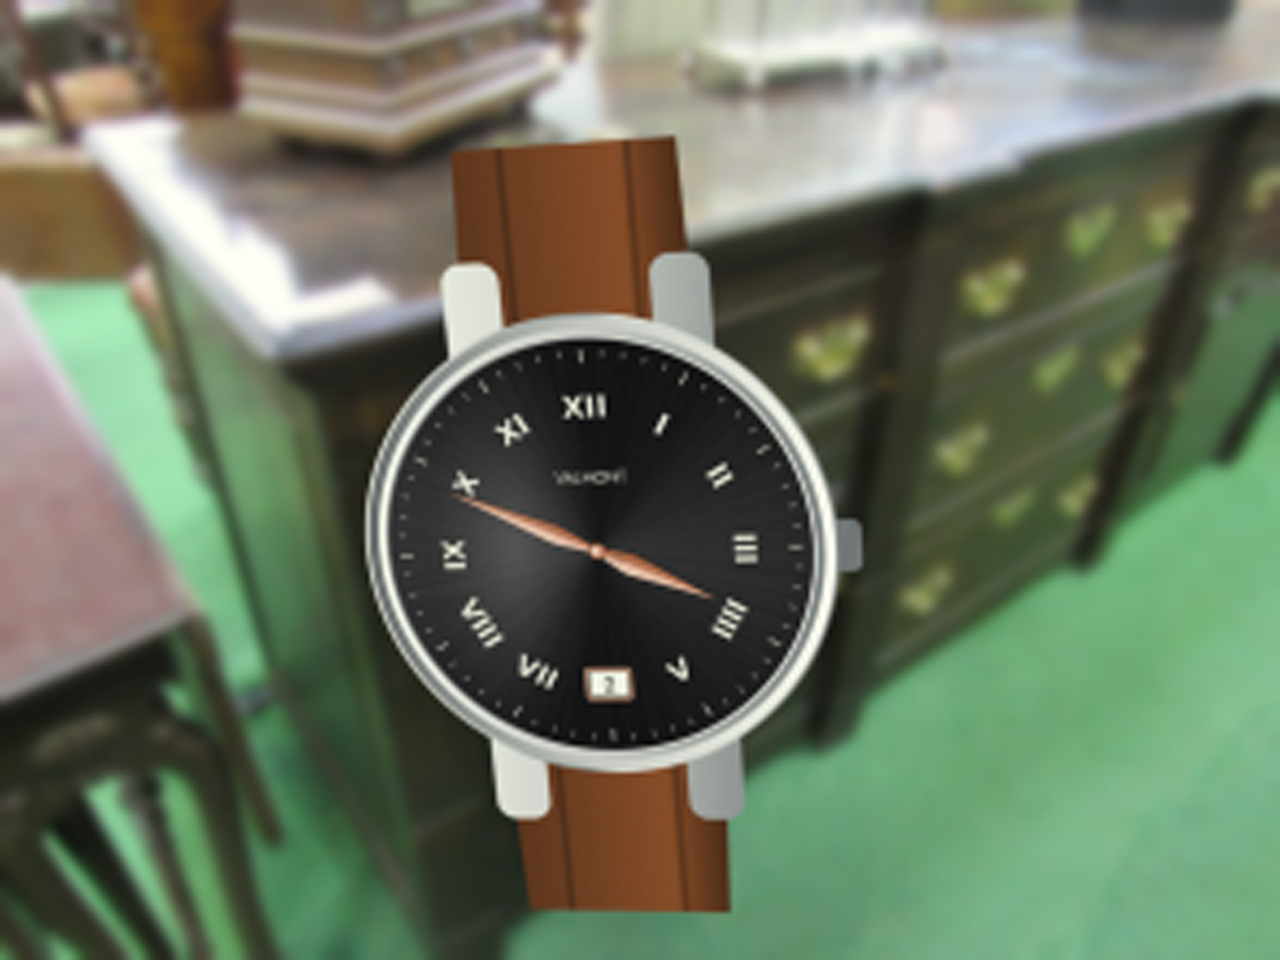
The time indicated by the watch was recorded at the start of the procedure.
3:49
